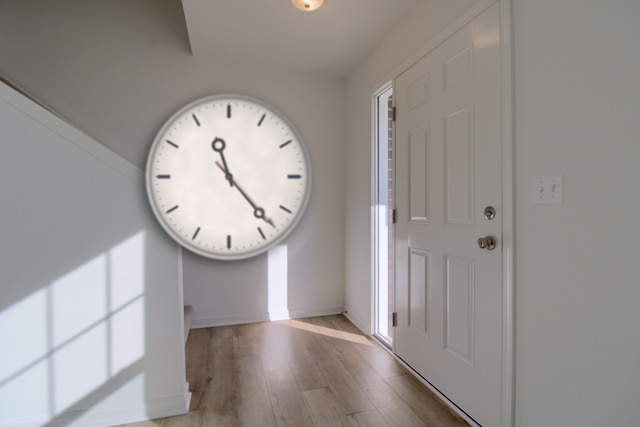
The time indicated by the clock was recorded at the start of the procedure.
11:23:23
